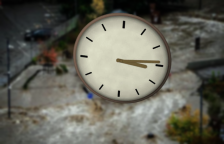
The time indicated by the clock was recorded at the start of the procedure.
3:14
